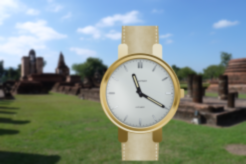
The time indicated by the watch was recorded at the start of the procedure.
11:20
